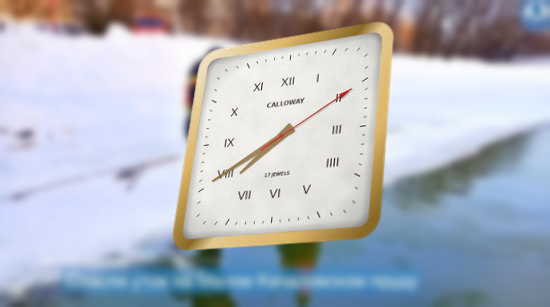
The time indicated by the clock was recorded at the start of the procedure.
7:40:10
